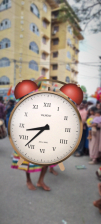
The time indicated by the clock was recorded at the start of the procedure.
8:37
